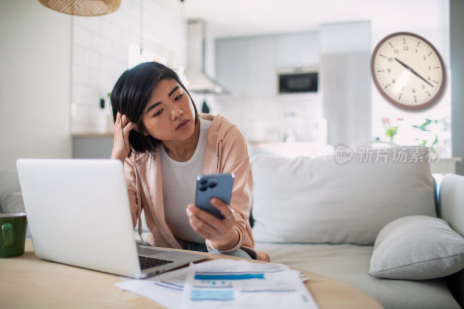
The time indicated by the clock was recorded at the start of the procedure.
10:22
